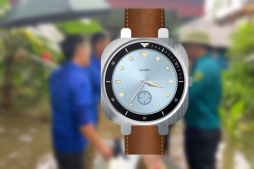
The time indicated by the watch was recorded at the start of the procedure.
3:36
